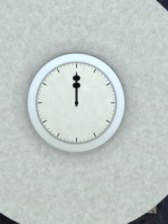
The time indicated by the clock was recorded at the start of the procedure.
12:00
